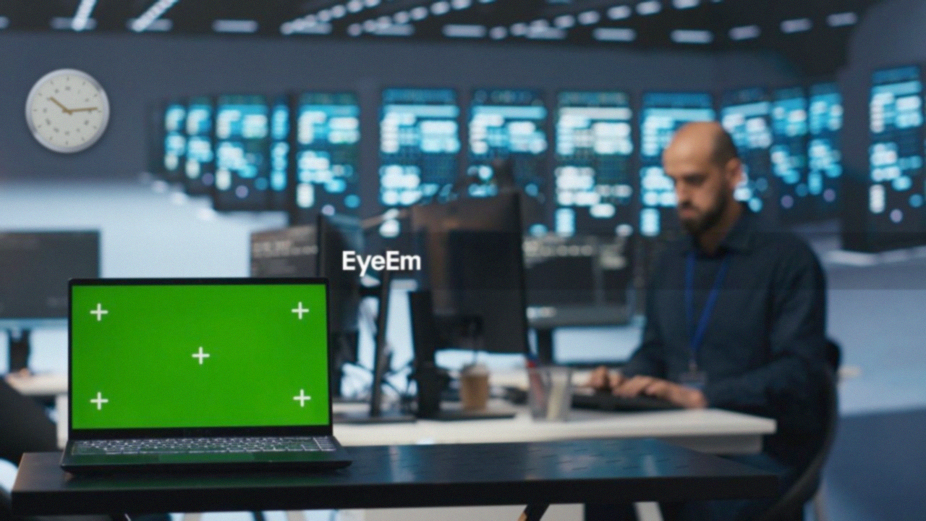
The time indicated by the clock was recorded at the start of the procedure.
10:14
